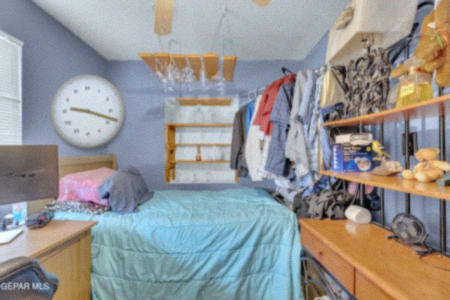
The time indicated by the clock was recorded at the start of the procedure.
9:18
